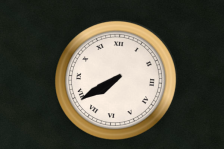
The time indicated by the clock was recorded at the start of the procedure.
7:39
